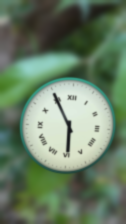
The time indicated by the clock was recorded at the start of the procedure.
5:55
